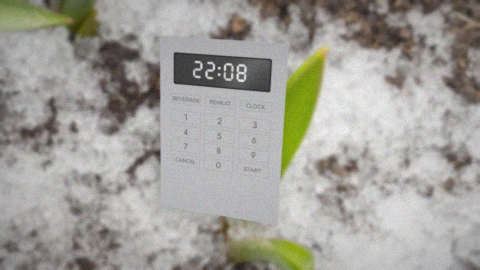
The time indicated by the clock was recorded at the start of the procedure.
22:08
